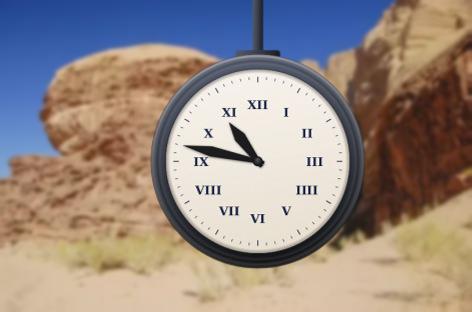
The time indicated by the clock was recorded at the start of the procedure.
10:47
